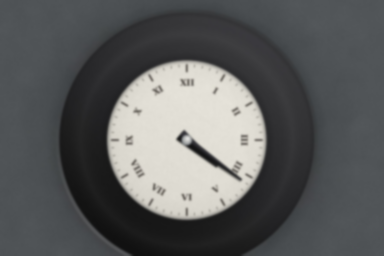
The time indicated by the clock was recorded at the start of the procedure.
4:21
